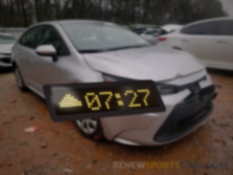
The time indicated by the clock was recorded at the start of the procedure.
7:27
